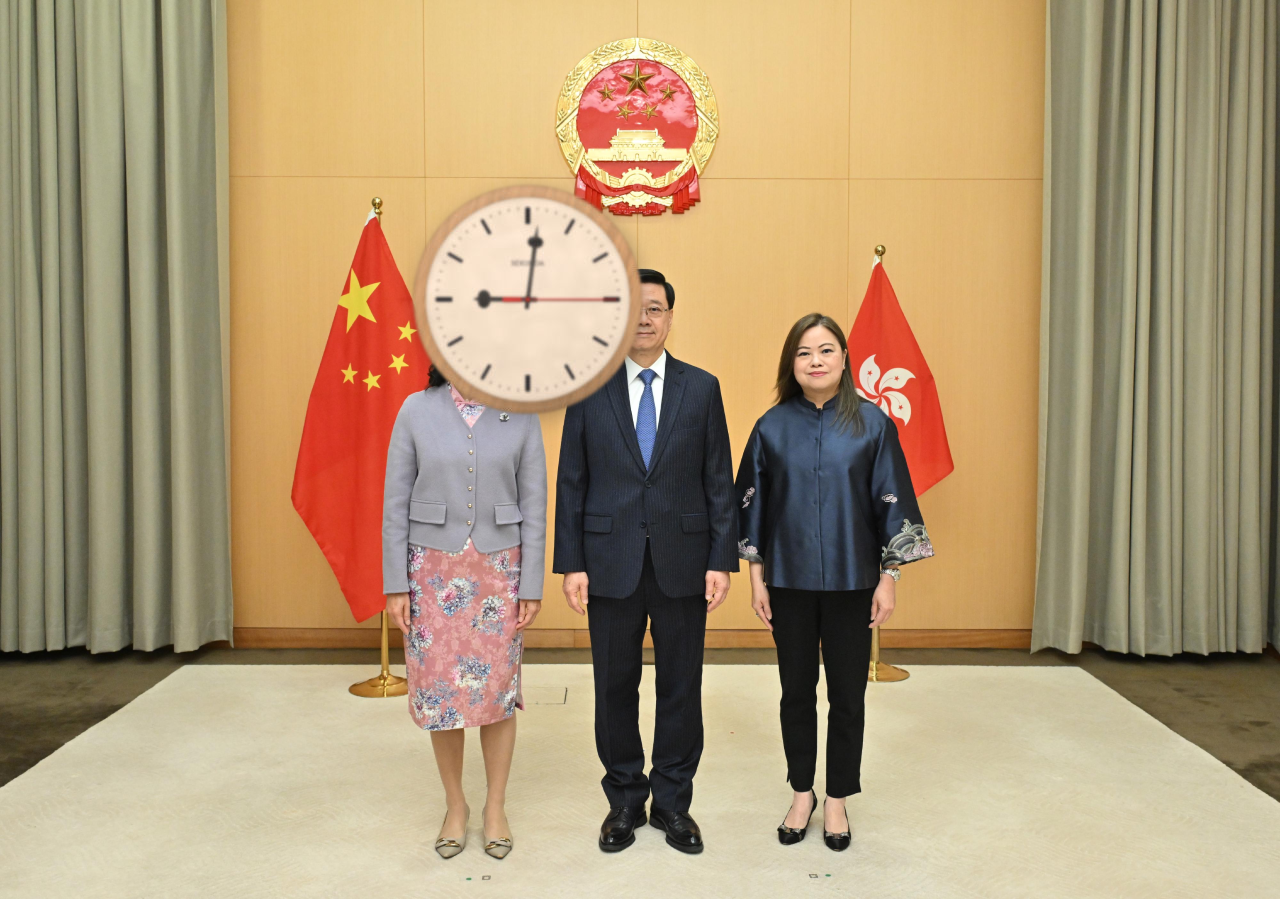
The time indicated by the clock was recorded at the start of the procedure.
9:01:15
